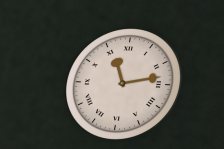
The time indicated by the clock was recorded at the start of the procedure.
11:13
